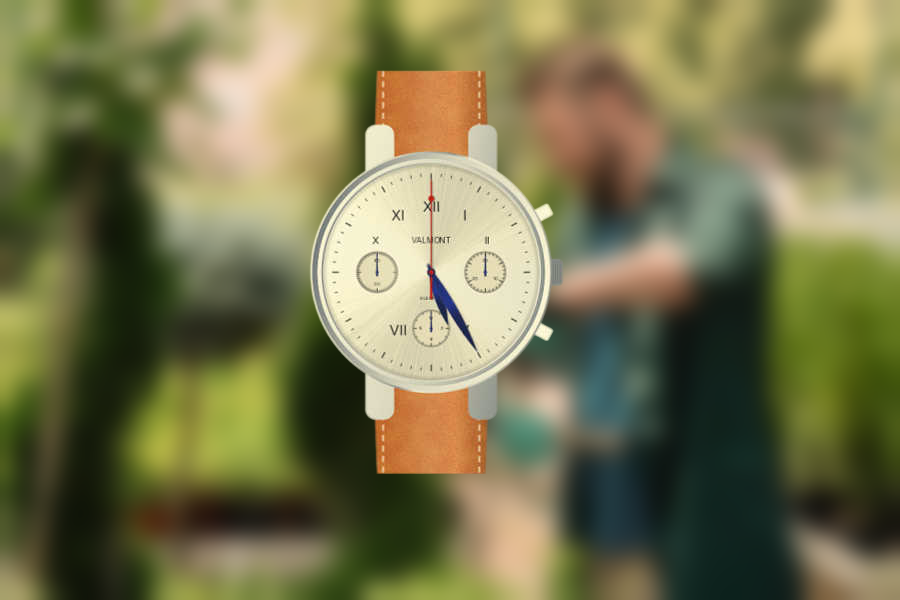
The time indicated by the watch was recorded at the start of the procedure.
5:25
